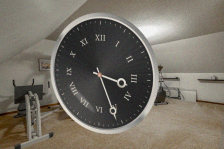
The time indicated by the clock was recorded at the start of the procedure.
3:26
